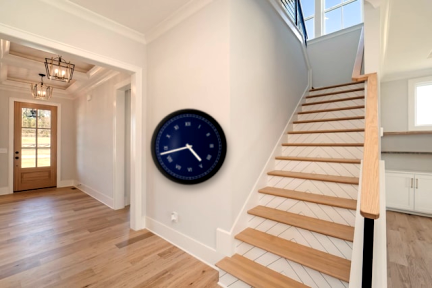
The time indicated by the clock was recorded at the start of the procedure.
4:43
